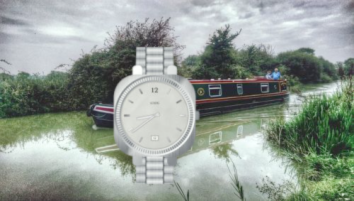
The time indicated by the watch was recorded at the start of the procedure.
8:39
